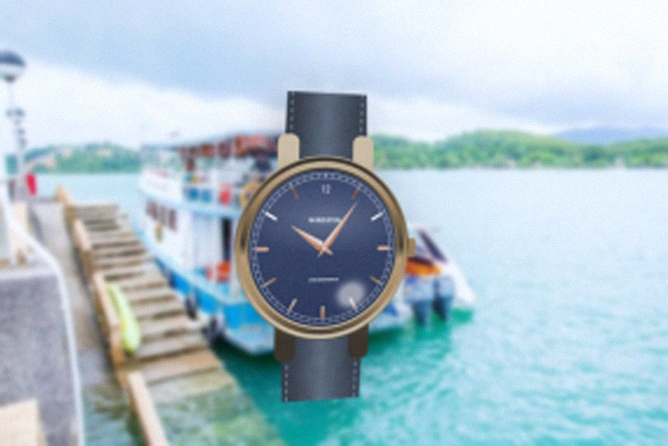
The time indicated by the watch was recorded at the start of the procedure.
10:06
